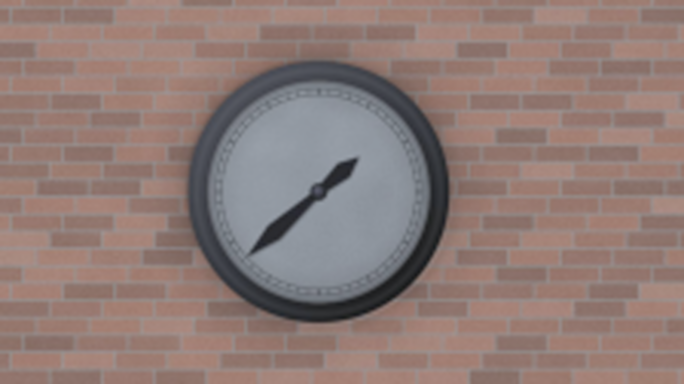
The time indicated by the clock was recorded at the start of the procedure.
1:38
